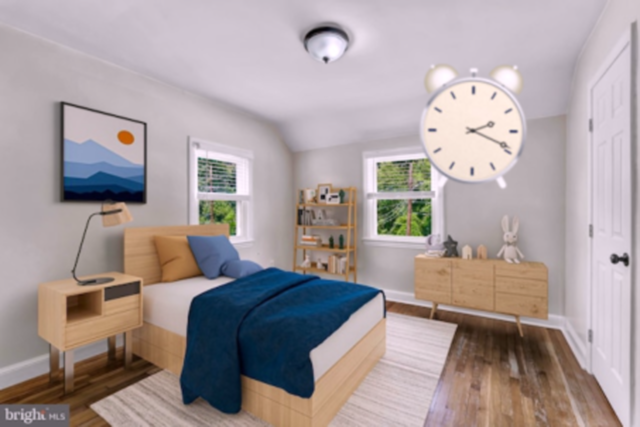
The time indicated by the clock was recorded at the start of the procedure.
2:19
